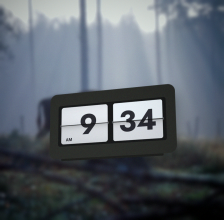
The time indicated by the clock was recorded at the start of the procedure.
9:34
